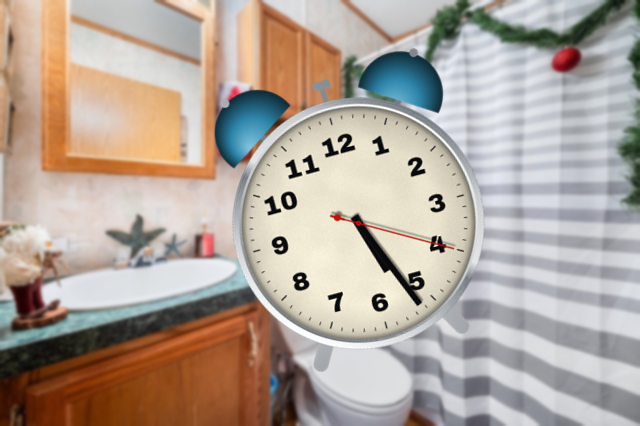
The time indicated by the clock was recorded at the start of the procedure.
5:26:20
